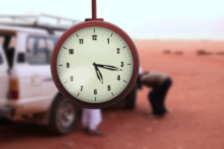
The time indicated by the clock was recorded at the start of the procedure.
5:17
